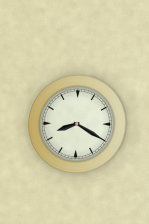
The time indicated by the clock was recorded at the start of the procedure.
8:20
